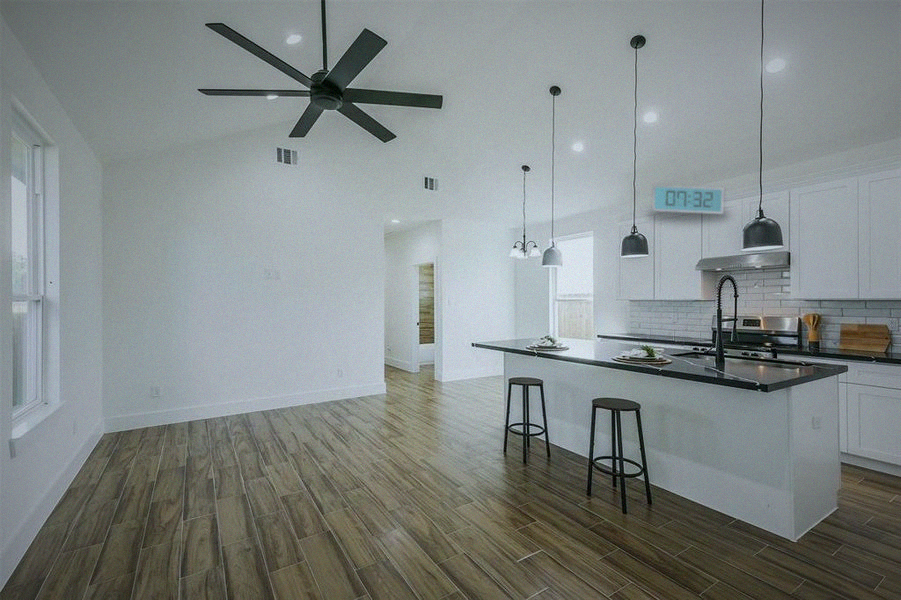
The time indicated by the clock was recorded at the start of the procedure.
7:32
